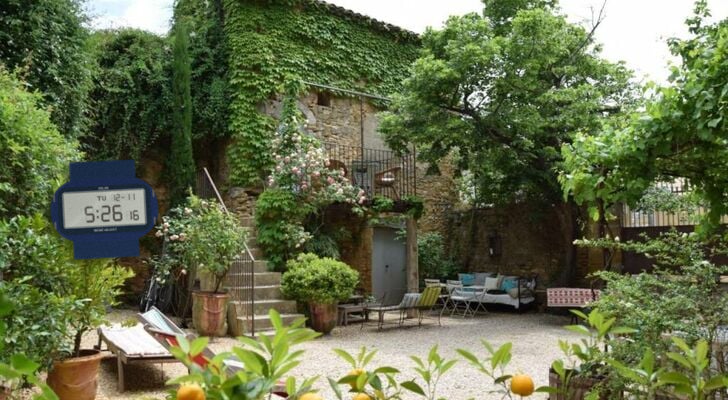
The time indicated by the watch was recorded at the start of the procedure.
5:26:16
